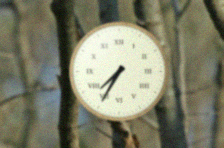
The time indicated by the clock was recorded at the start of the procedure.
7:35
